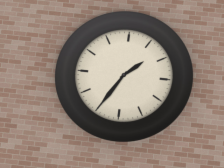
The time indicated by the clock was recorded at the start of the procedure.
1:35
